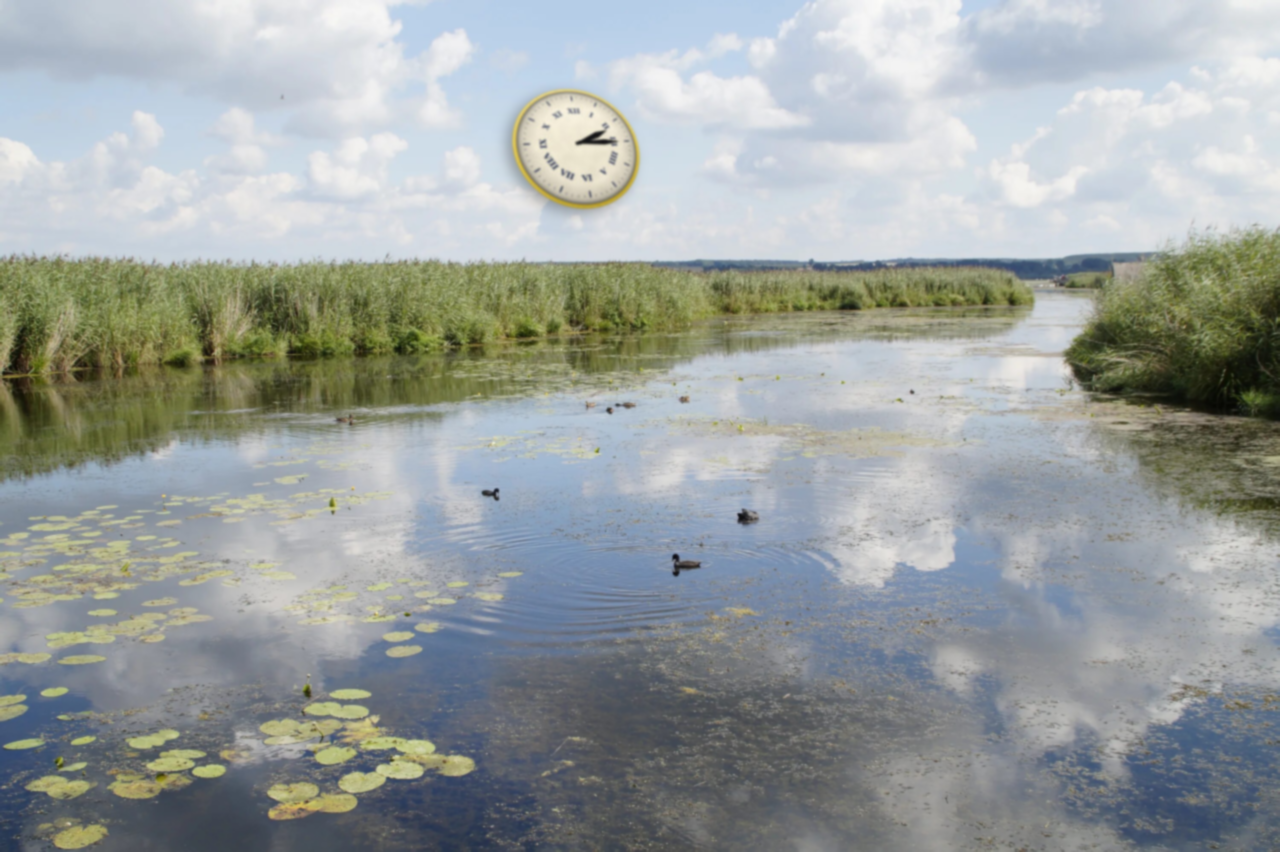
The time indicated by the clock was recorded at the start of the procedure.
2:15
